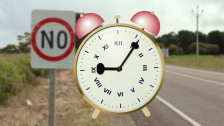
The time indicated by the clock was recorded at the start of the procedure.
9:06
